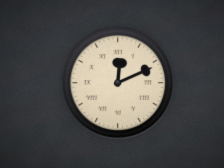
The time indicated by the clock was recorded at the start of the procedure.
12:11
